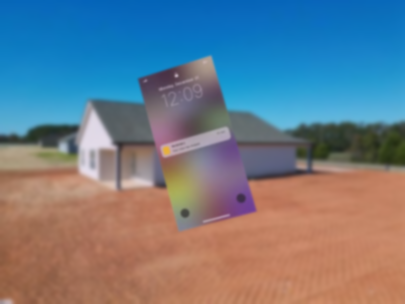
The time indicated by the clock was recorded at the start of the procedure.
12:09
